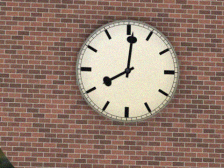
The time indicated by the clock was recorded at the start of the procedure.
8:01
